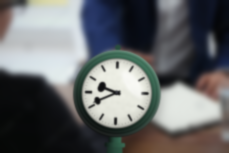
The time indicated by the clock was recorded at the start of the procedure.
9:41
